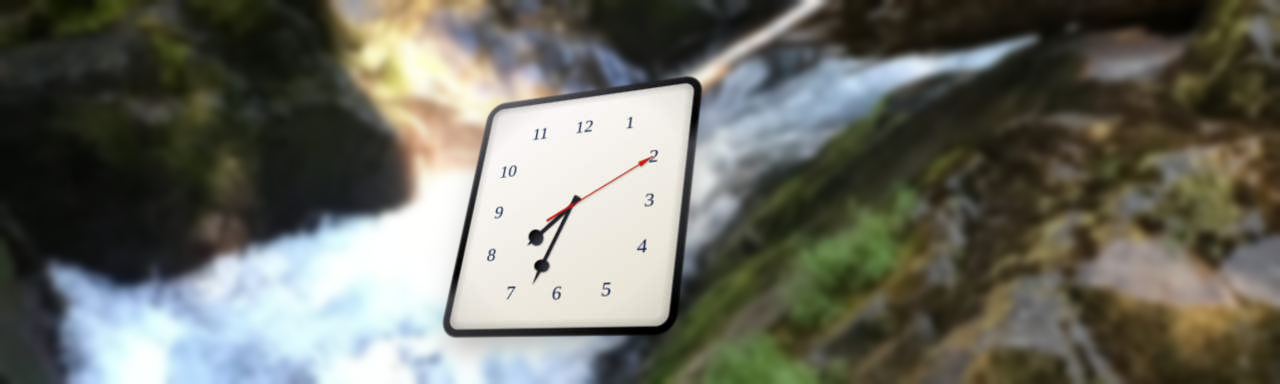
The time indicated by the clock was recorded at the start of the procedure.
7:33:10
